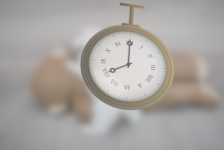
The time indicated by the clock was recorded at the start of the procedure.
8:00
